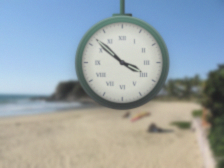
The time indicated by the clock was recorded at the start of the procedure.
3:52
